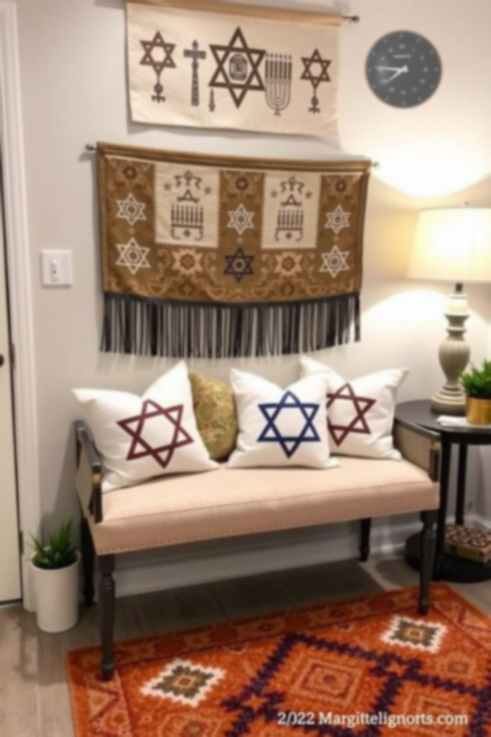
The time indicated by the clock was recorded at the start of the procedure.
7:46
